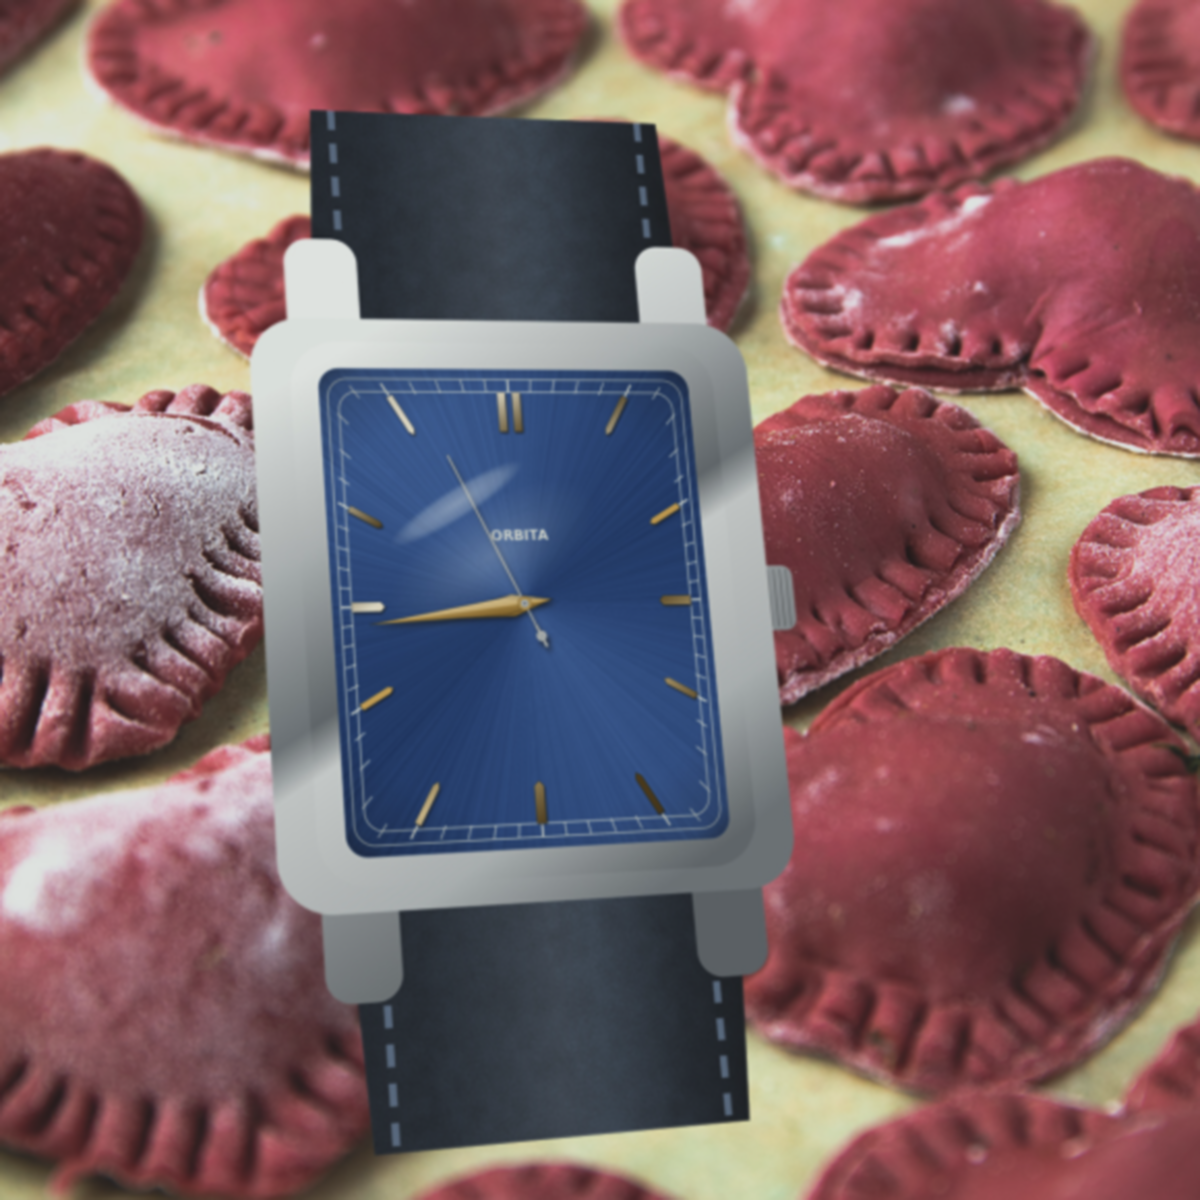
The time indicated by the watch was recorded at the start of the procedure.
8:43:56
